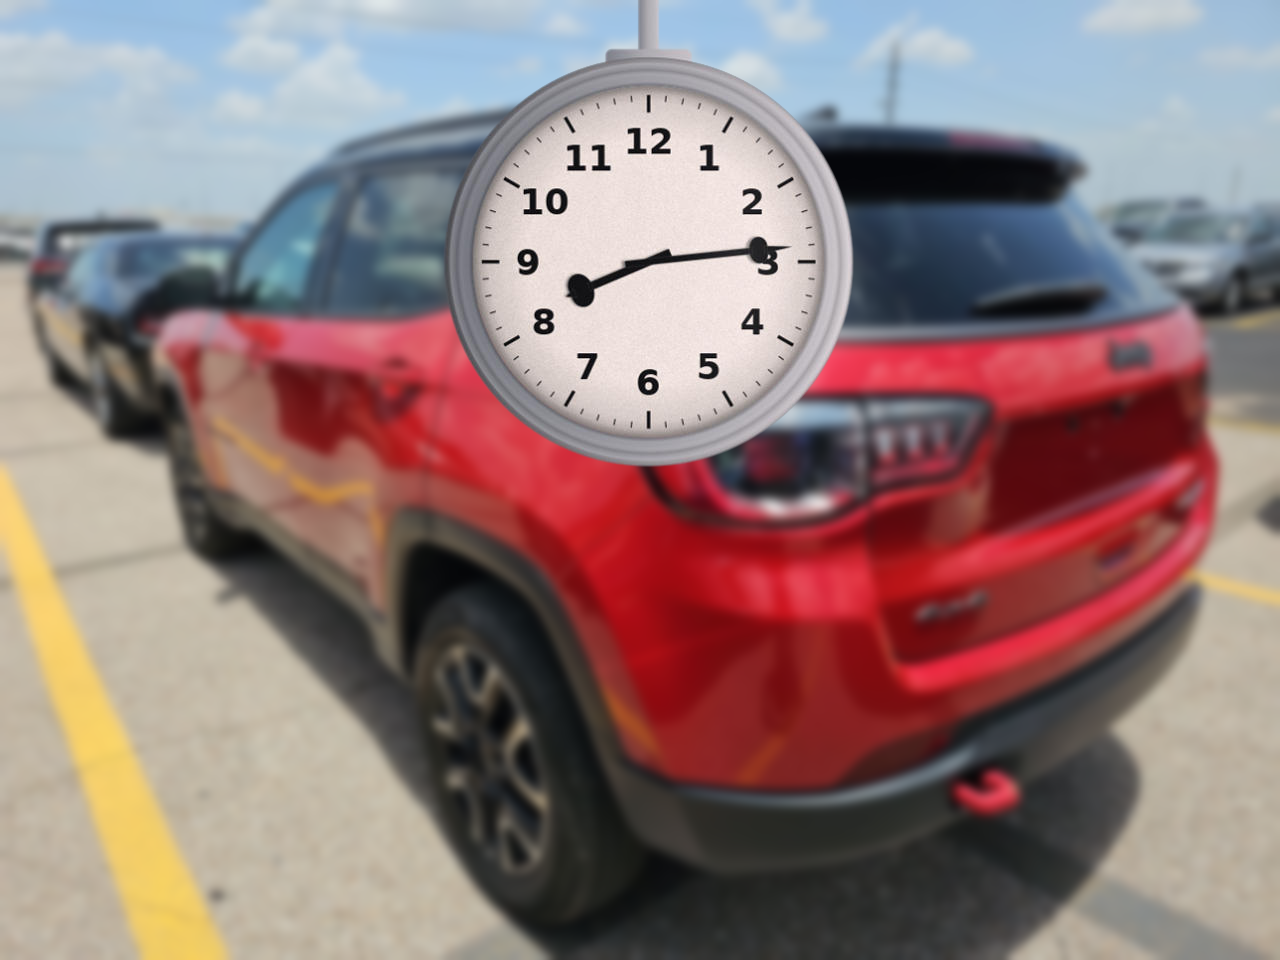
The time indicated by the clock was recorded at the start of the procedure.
8:14
